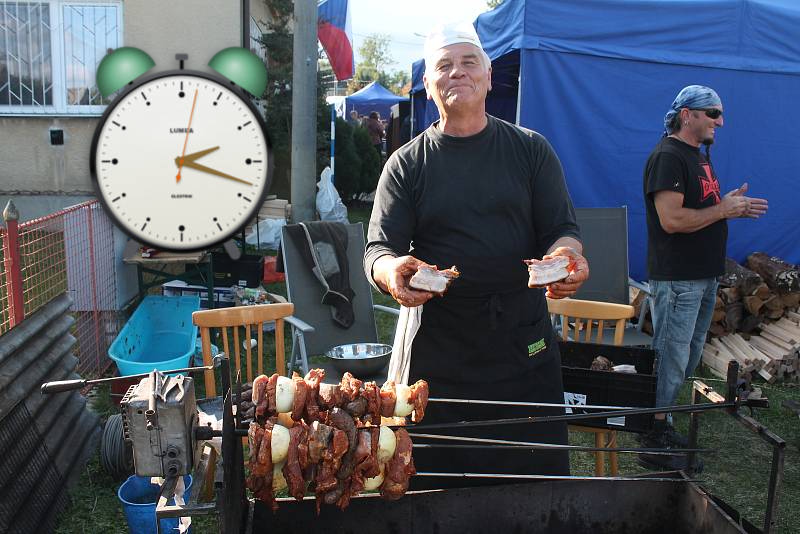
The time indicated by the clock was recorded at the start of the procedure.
2:18:02
